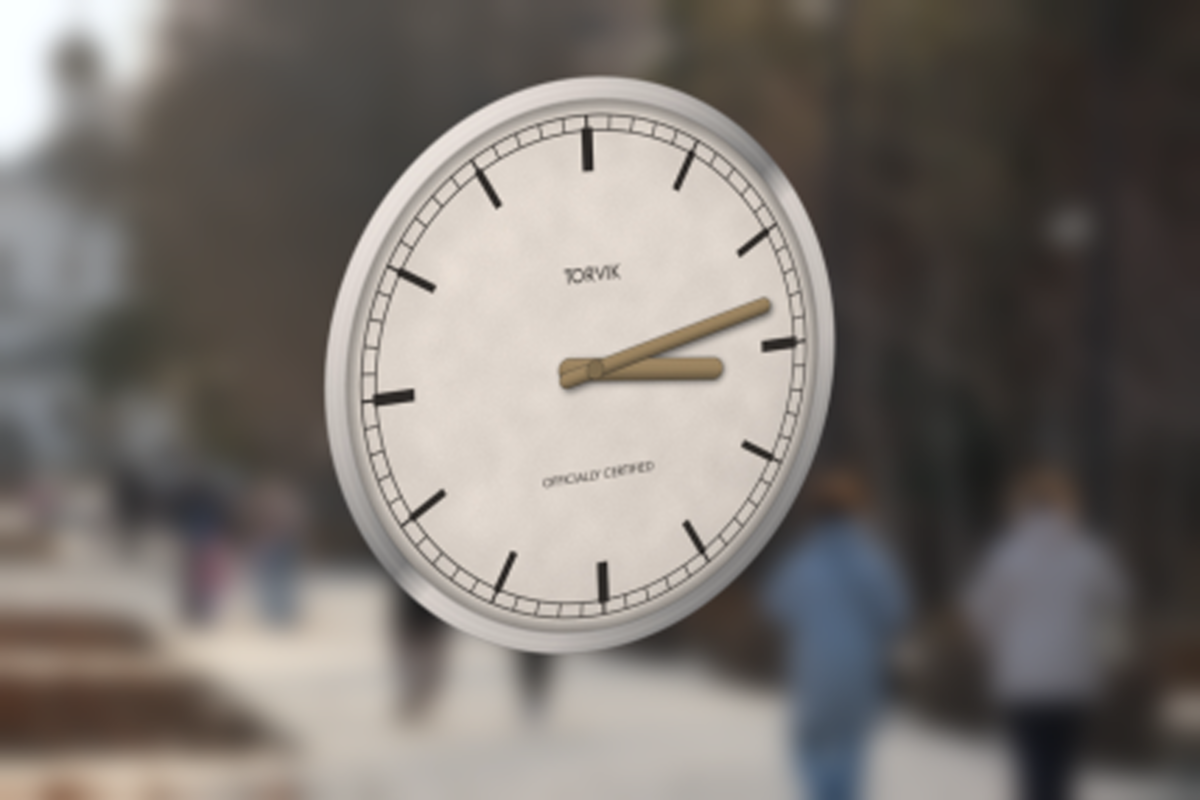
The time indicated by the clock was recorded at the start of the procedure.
3:13
